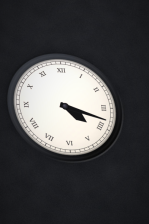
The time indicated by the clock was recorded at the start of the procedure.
4:18
